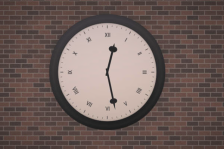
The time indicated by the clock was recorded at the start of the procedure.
12:28
